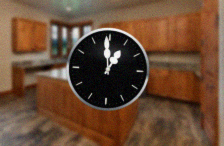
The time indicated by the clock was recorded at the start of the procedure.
12:59
